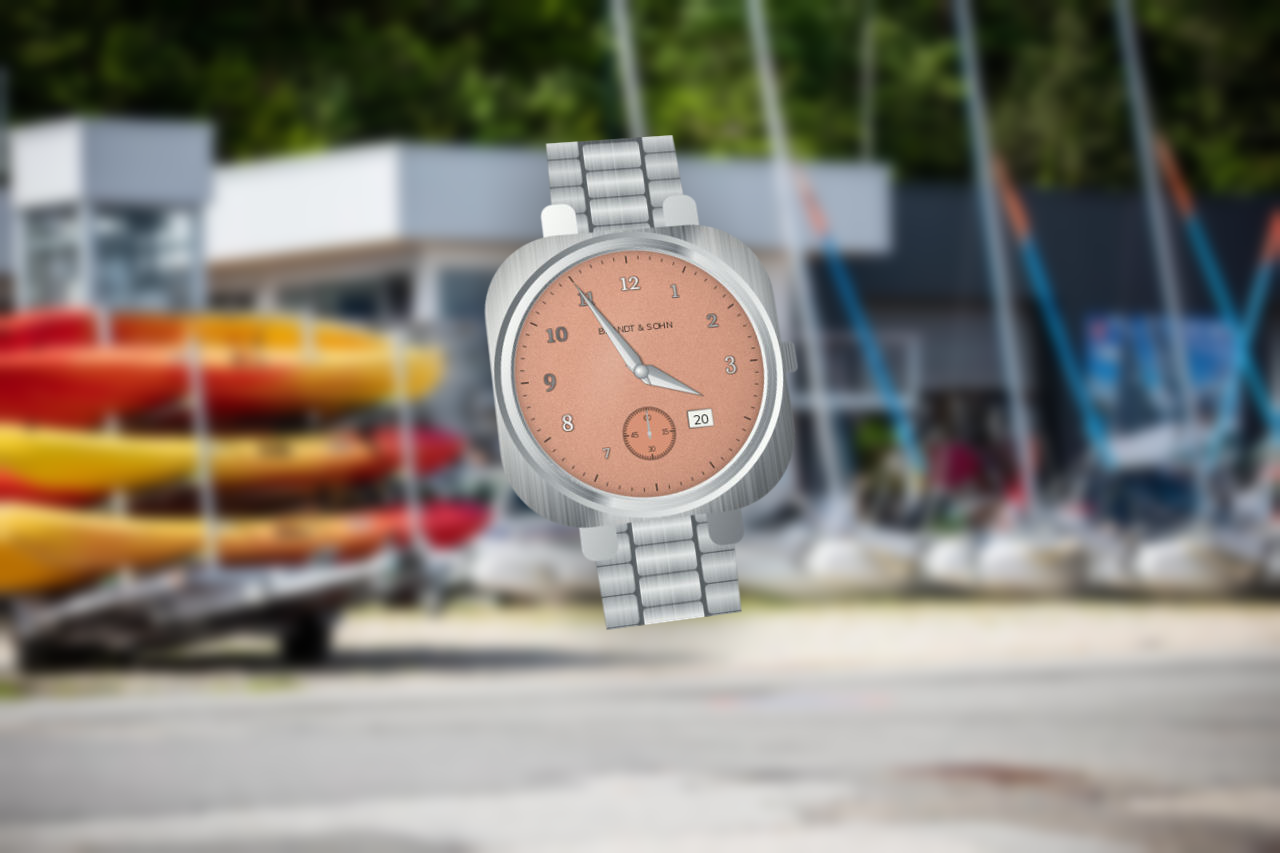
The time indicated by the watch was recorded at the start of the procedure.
3:55
